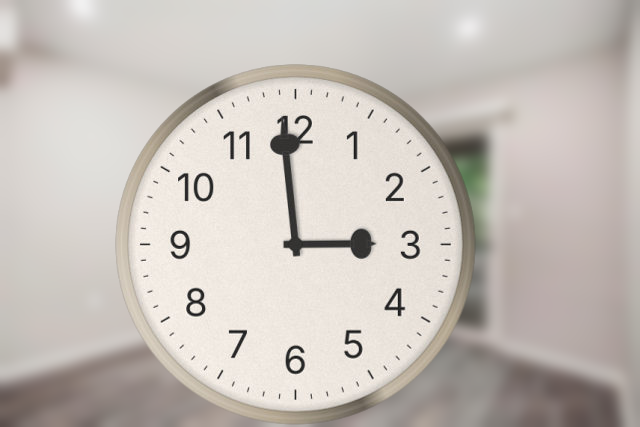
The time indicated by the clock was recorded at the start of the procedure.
2:59
